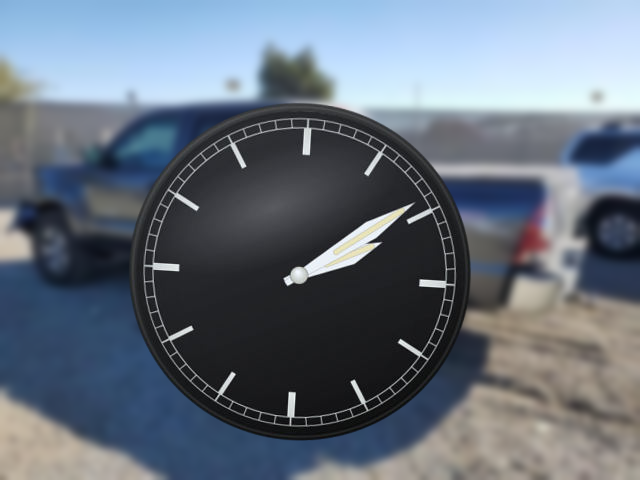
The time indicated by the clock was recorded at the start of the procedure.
2:09
